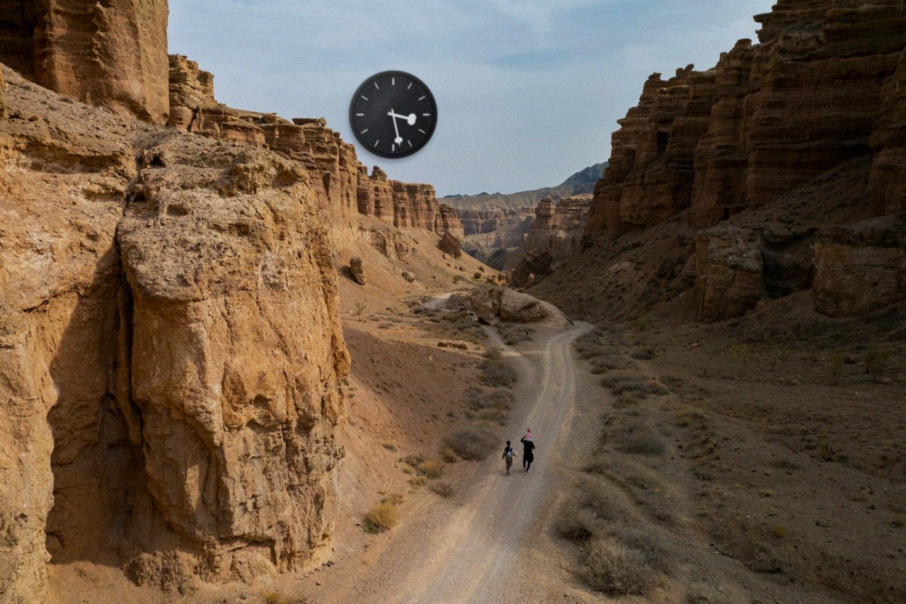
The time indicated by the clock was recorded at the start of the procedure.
3:28
